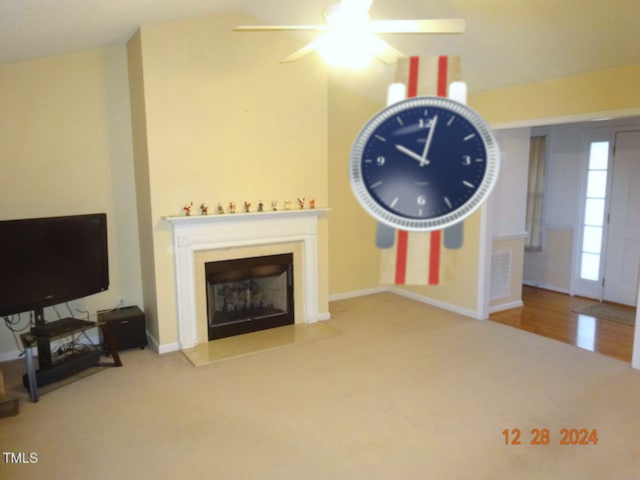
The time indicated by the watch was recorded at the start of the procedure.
10:02
